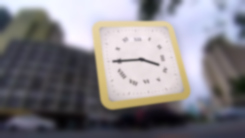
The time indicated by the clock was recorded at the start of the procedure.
3:45
